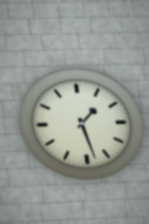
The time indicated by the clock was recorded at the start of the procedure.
1:28
